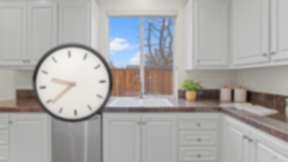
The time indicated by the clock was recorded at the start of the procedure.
9:39
